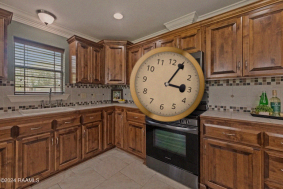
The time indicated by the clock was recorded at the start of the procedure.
3:04
